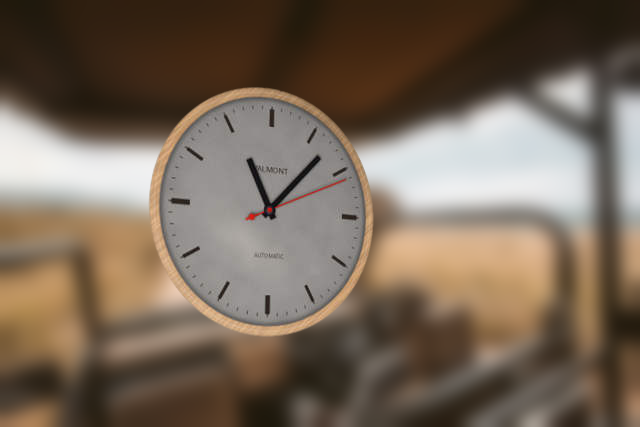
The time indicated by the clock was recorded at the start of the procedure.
11:07:11
